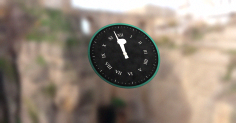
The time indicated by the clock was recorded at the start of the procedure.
11:58
